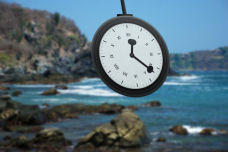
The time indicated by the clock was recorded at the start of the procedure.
12:22
